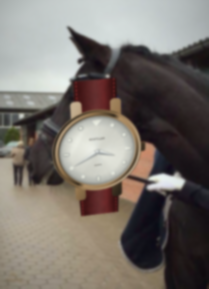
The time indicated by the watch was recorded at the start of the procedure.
3:40
